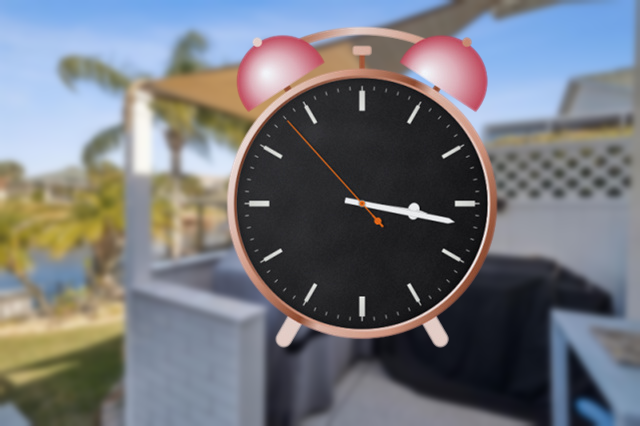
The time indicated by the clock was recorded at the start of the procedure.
3:16:53
